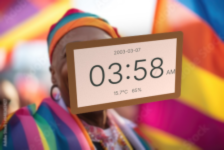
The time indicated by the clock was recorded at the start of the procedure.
3:58
